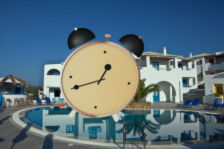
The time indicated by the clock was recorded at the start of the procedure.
12:41
